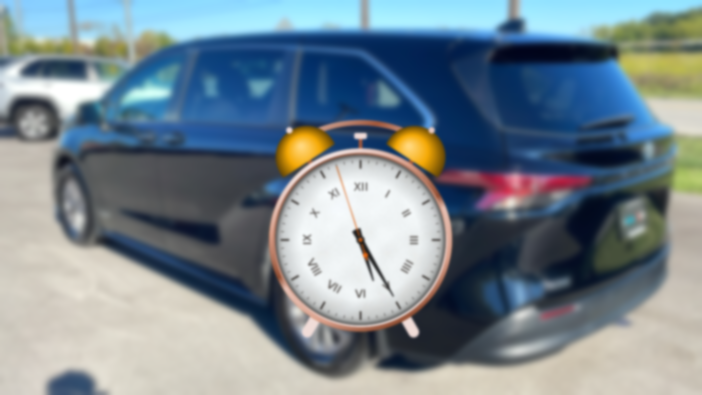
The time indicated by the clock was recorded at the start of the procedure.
5:24:57
